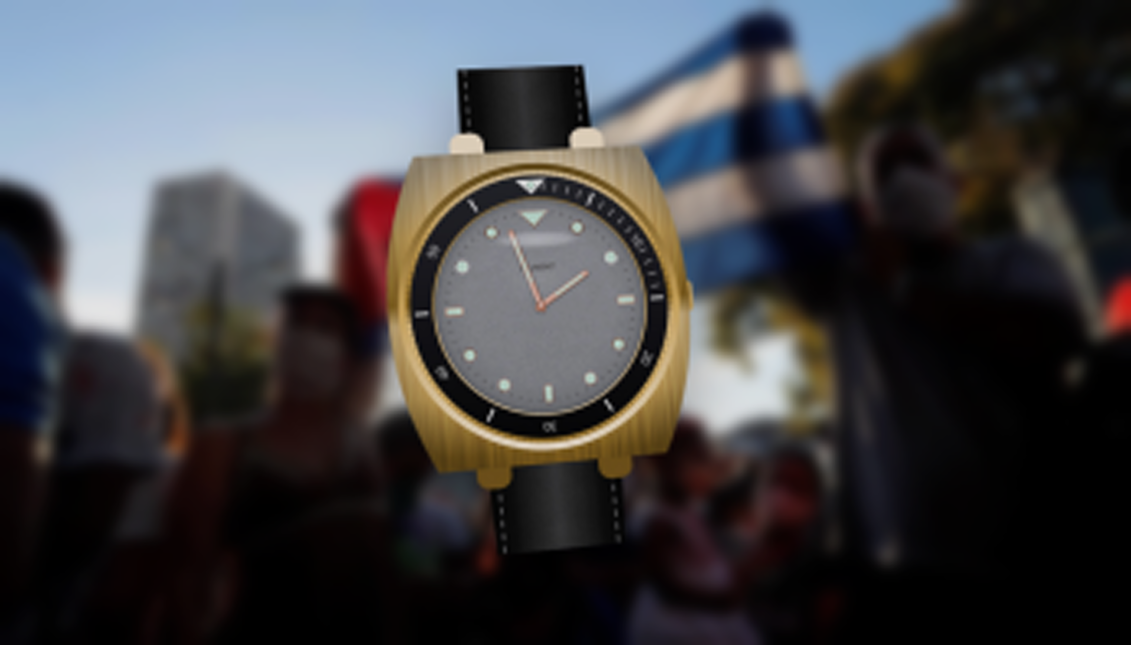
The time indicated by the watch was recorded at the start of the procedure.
1:57
